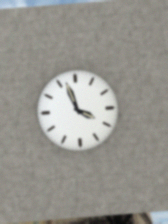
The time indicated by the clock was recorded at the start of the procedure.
3:57
